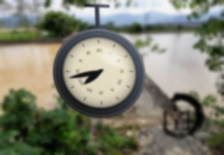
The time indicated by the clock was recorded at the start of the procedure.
7:43
